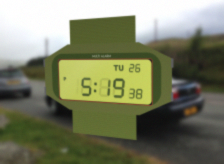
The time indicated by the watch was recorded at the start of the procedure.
5:19:38
